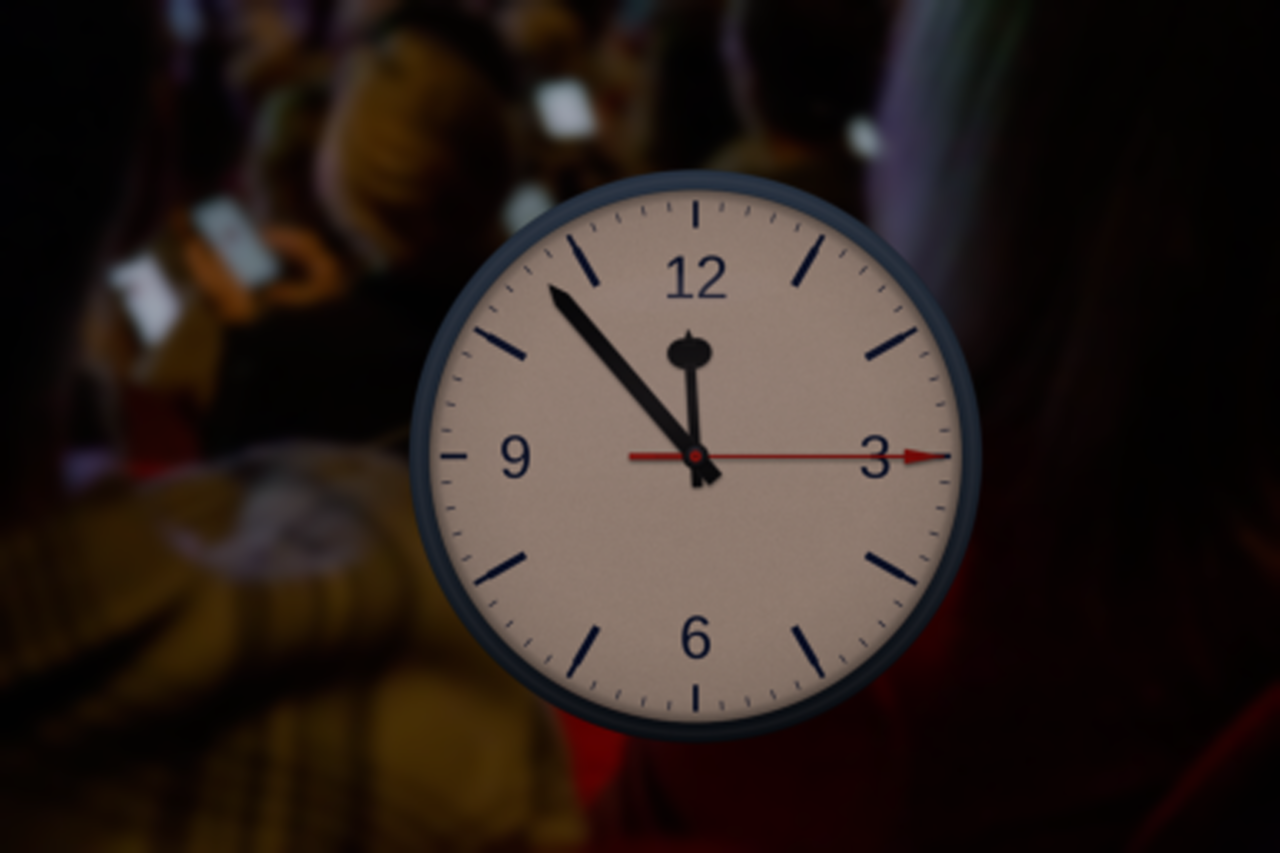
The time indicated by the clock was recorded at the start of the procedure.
11:53:15
